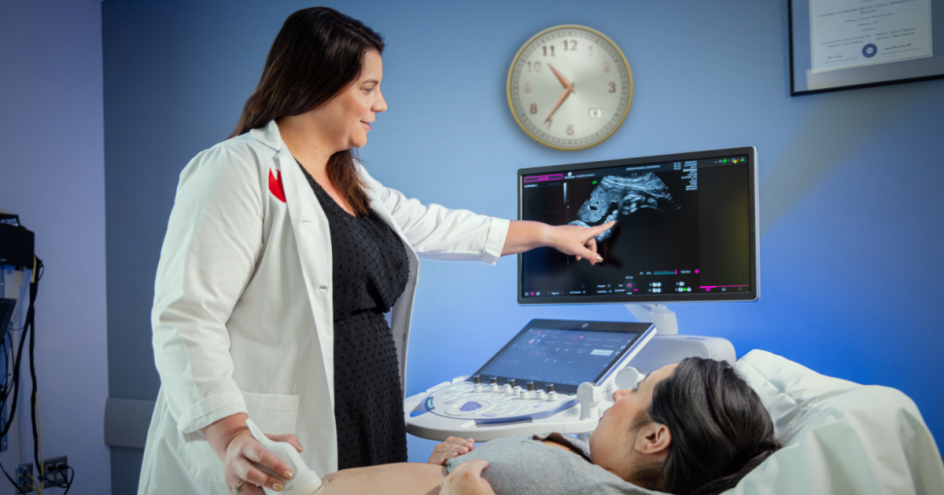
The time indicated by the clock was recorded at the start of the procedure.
10:36
